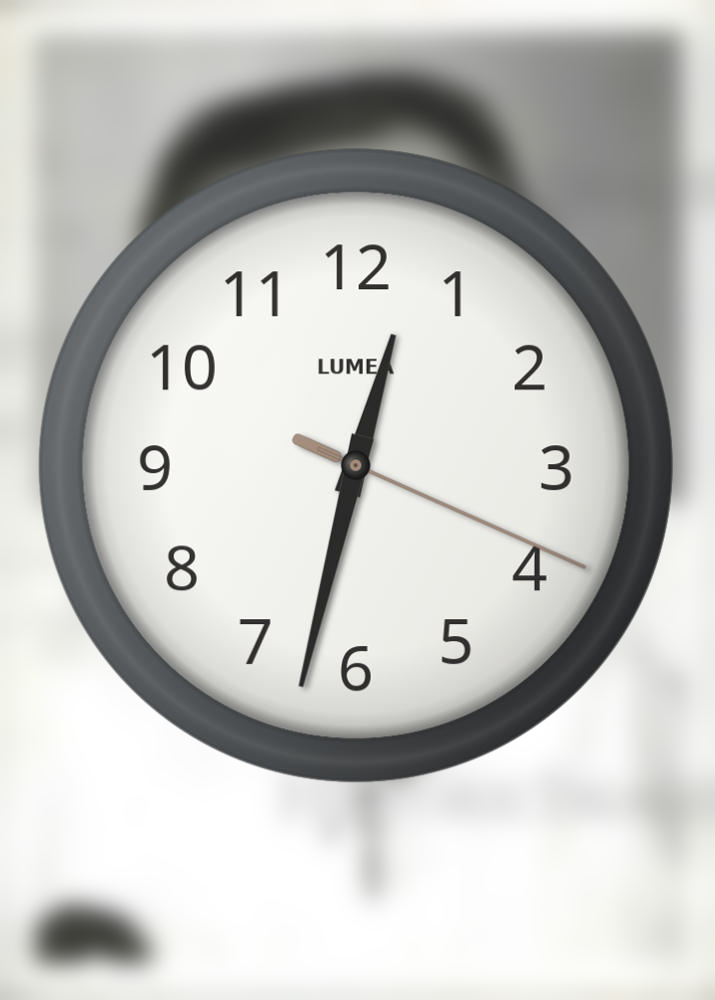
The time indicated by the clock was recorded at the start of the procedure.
12:32:19
